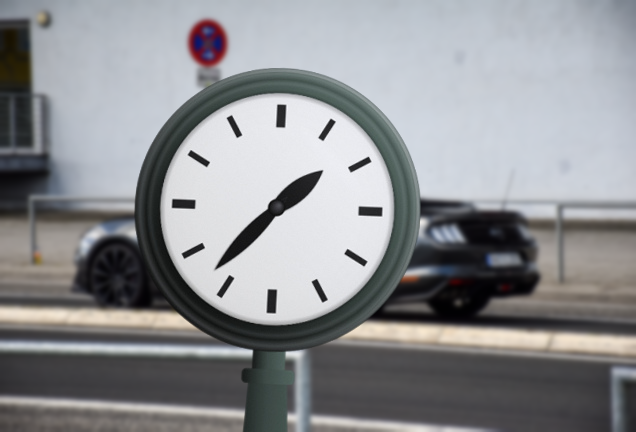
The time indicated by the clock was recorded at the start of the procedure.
1:37
